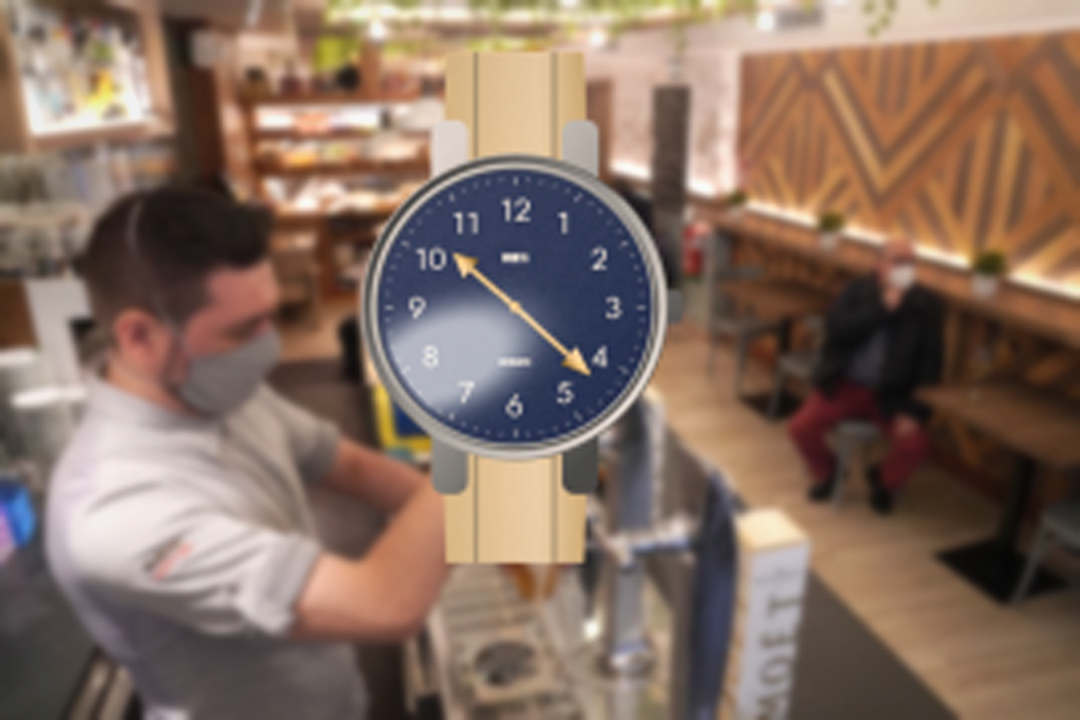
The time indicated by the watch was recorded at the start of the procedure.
10:22
